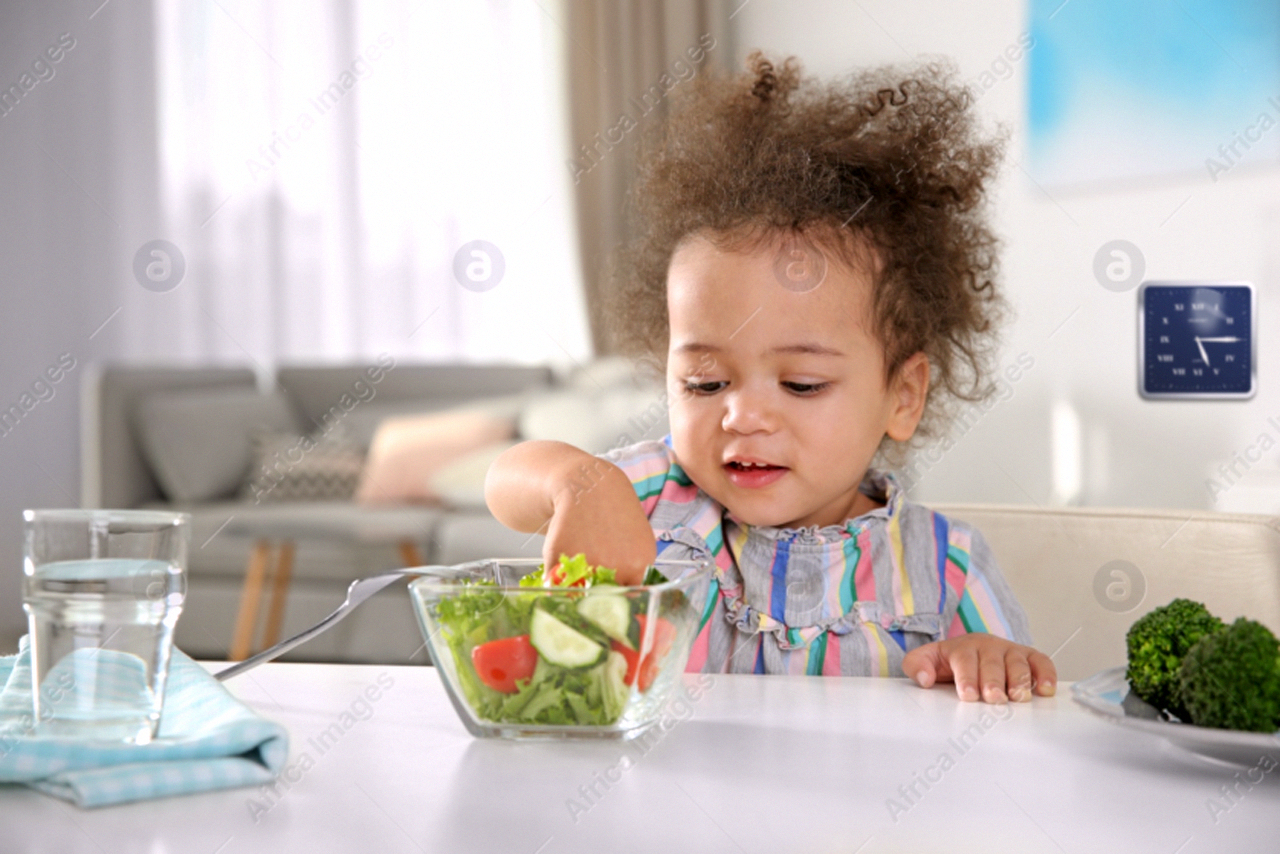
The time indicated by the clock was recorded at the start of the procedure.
5:15
